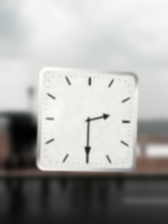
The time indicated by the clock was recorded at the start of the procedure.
2:30
